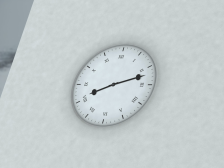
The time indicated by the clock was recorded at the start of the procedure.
8:12
